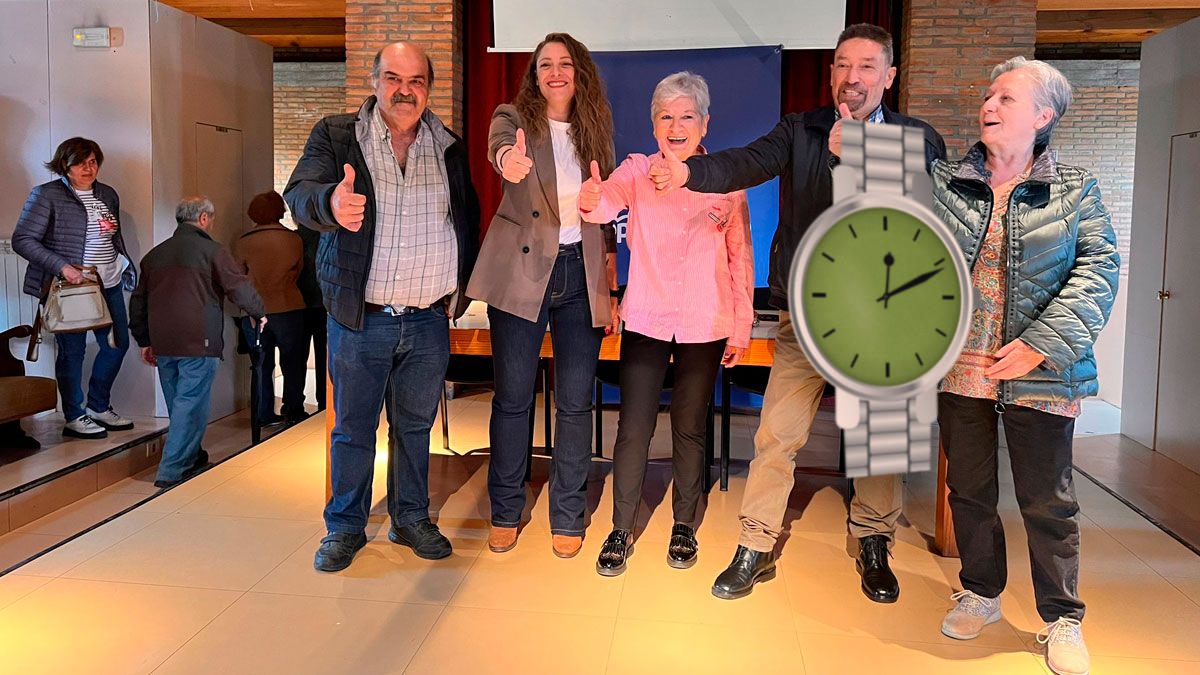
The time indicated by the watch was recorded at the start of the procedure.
12:11
